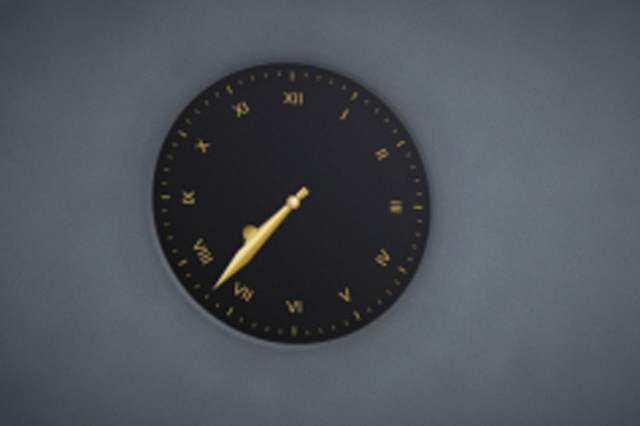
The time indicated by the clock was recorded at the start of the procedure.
7:37
